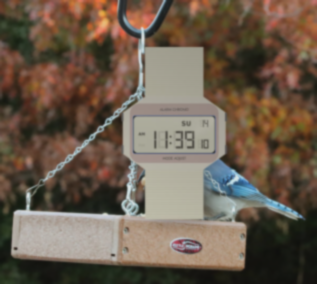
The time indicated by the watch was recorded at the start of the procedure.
11:39
